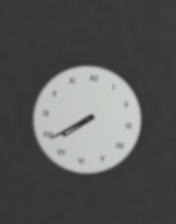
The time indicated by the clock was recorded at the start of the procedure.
7:39
